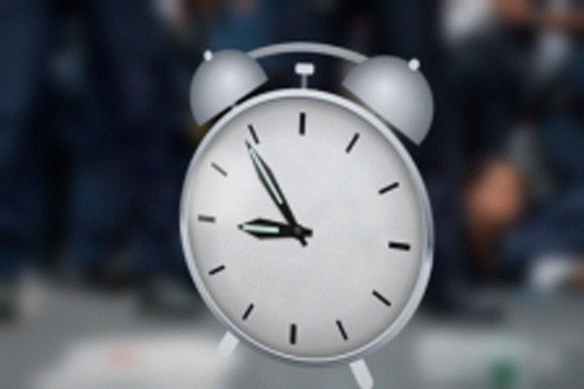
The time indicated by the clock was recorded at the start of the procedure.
8:54
